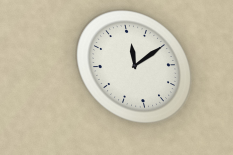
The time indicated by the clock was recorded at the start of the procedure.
12:10
